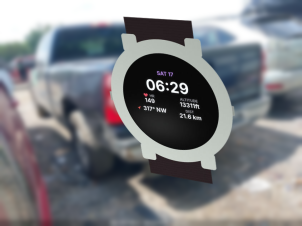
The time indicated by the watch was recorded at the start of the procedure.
6:29
